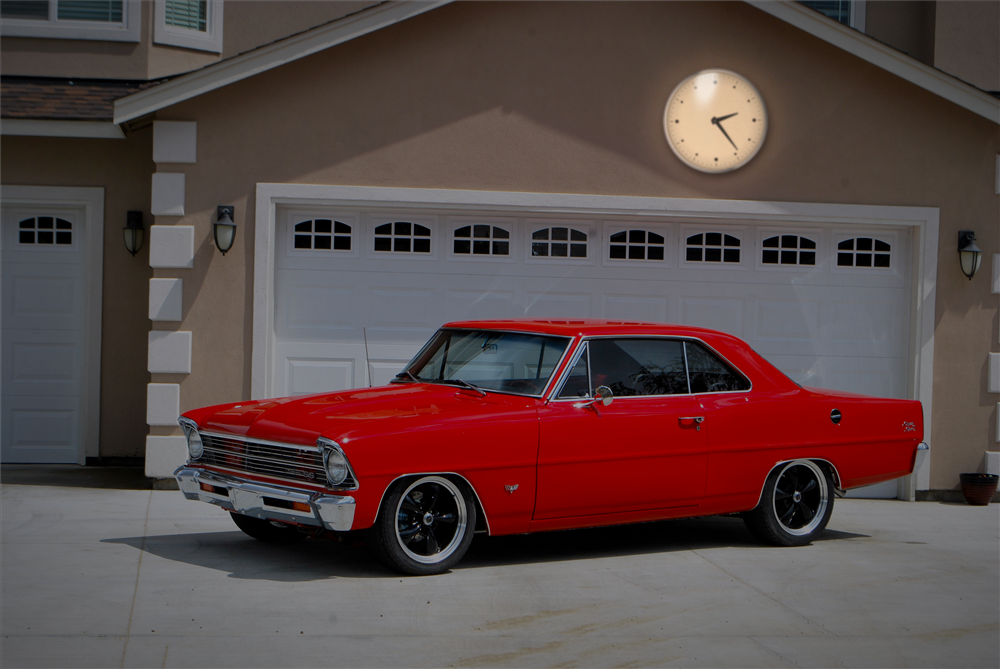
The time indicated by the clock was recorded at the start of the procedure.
2:24
